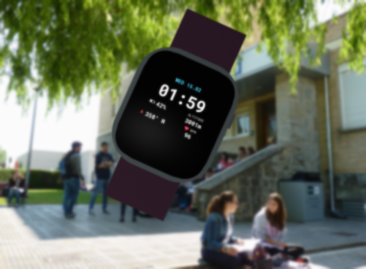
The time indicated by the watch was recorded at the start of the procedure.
1:59
